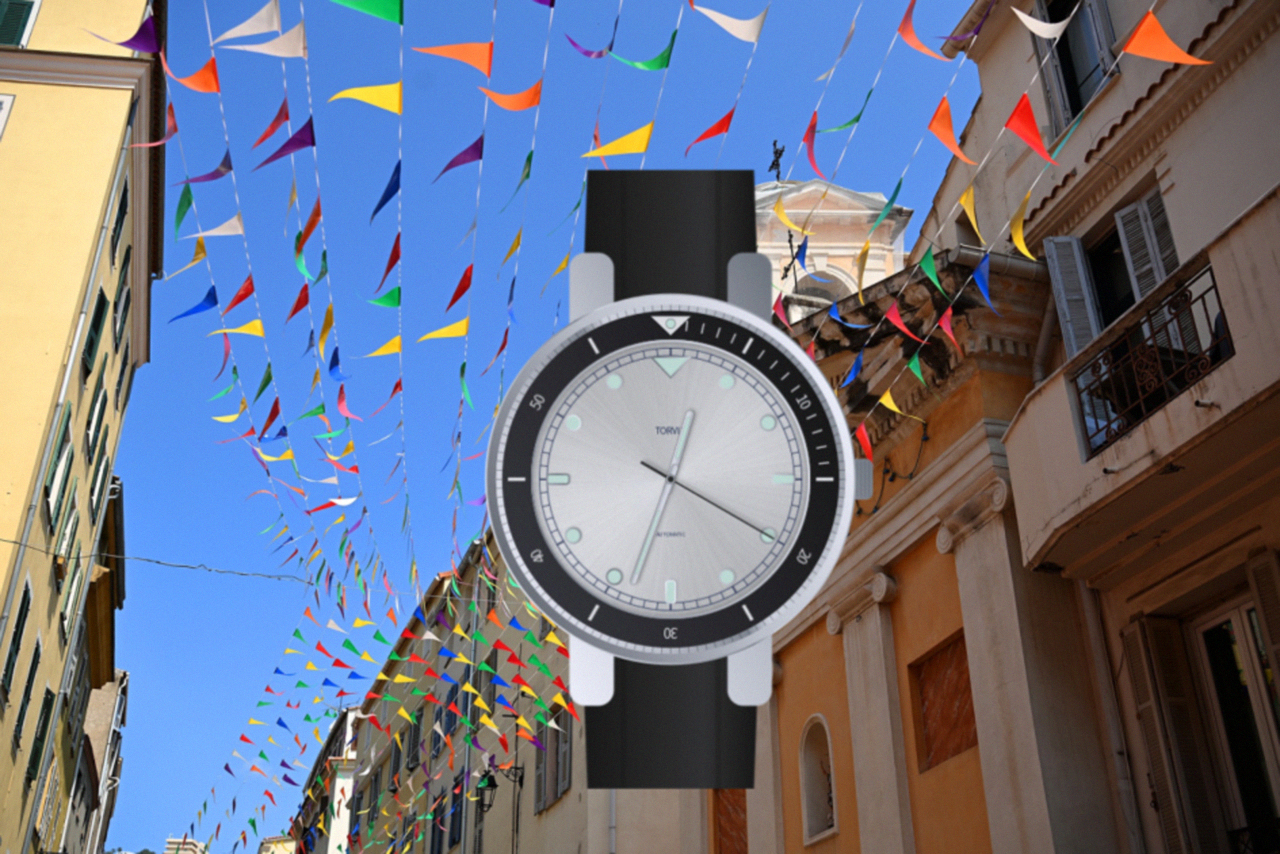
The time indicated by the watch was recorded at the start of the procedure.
12:33:20
